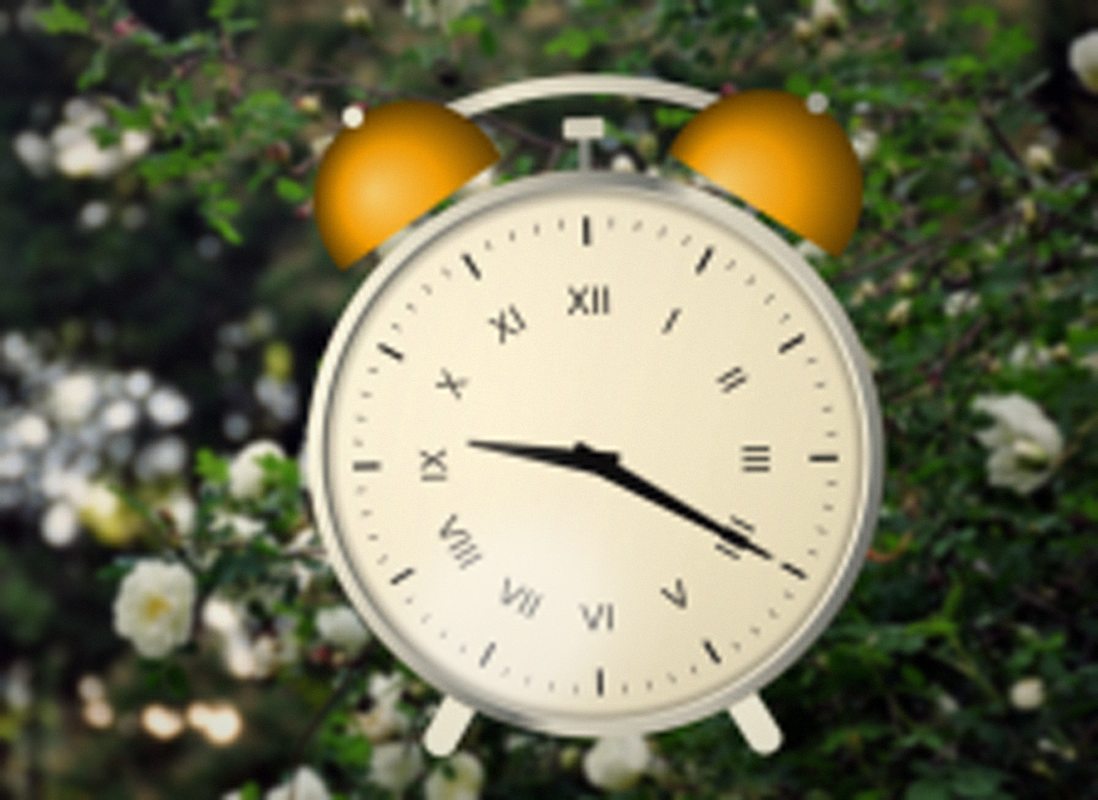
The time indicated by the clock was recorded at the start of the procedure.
9:20
